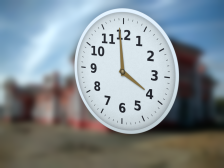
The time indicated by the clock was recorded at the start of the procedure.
3:59
